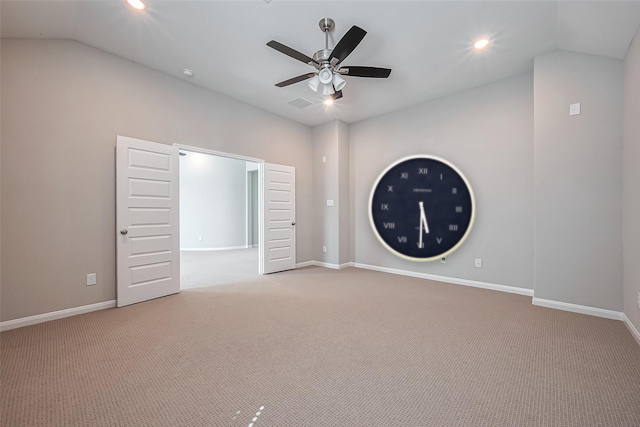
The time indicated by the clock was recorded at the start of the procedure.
5:30
